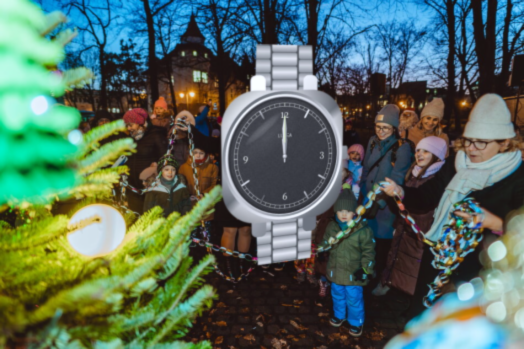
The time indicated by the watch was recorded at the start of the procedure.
12:00
